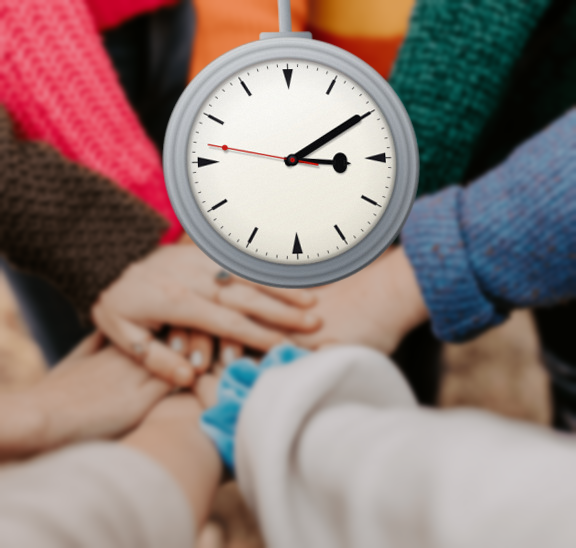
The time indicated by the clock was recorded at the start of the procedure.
3:09:47
